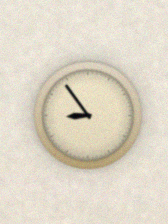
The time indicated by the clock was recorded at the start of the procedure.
8:54
